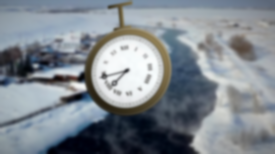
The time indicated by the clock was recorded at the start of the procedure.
7:44
